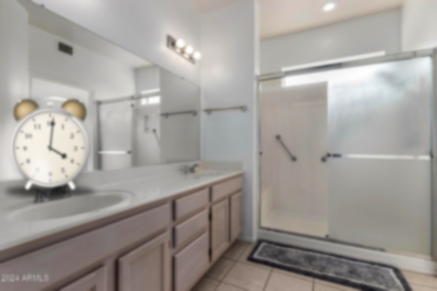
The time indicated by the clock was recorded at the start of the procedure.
4:01
